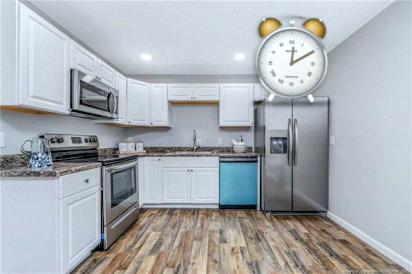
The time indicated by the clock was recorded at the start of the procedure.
12:10
